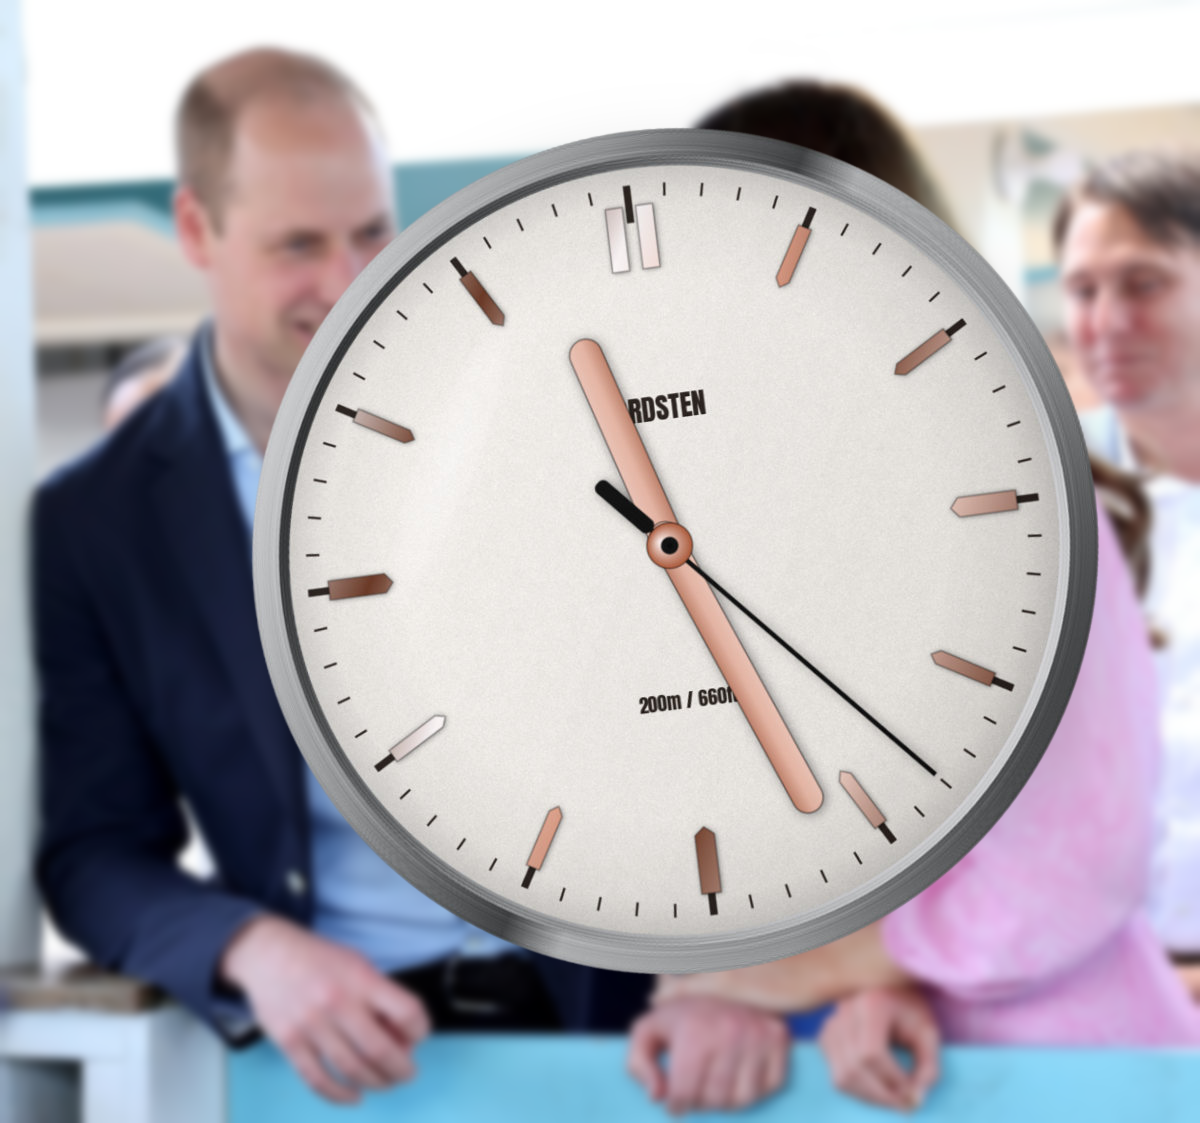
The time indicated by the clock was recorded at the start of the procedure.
11:26:23
